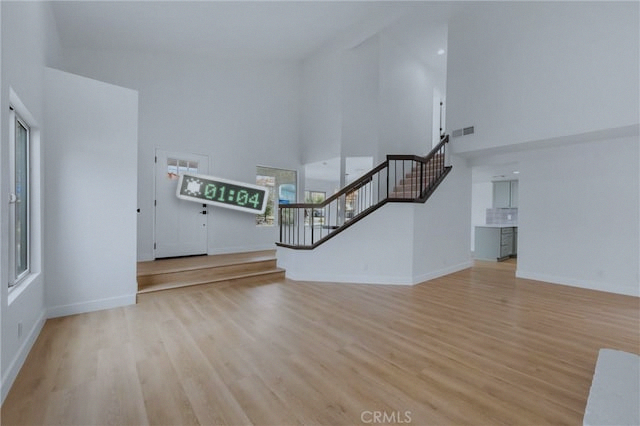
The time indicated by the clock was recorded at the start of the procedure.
1:04
